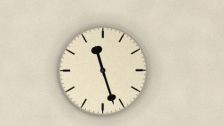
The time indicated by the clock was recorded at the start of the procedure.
11:27
